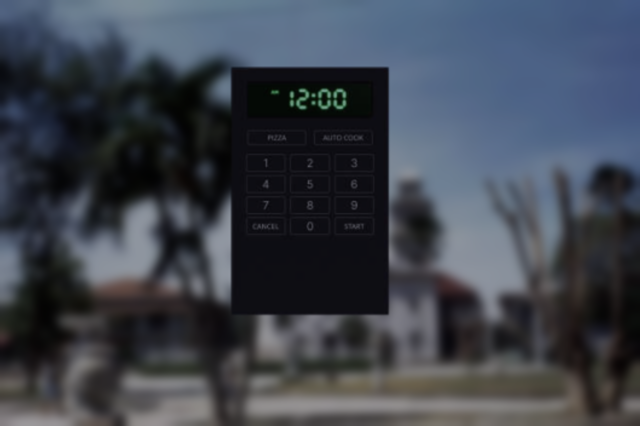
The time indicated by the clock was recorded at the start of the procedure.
12:00
